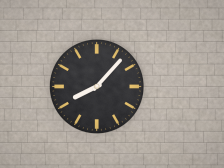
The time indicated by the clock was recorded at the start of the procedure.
8:07
